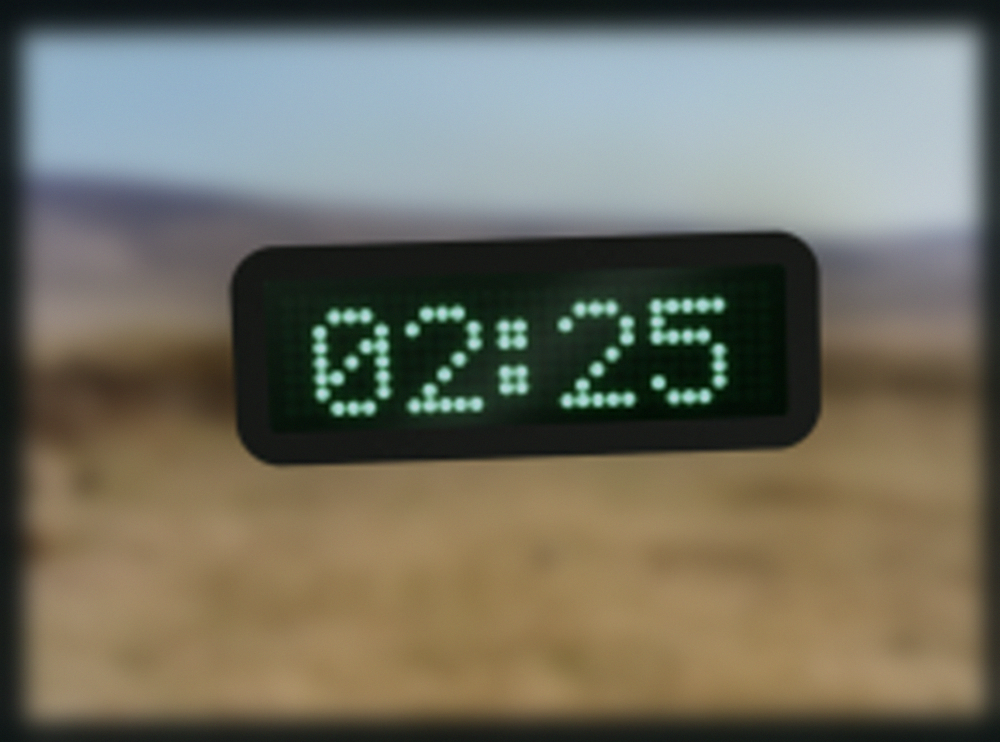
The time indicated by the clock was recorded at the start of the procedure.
2:25
